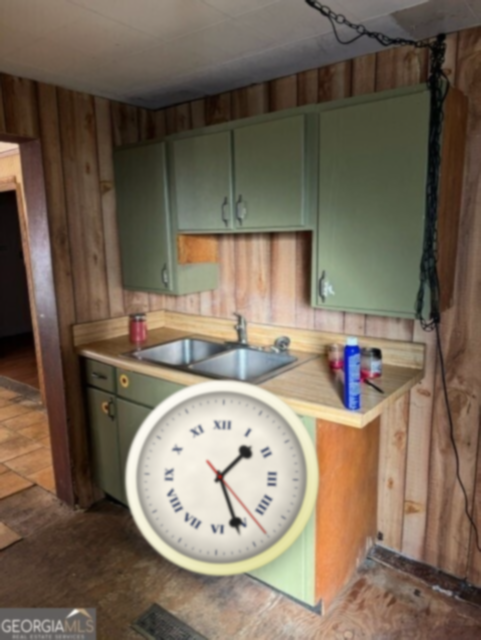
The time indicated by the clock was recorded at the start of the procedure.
1:26:23
